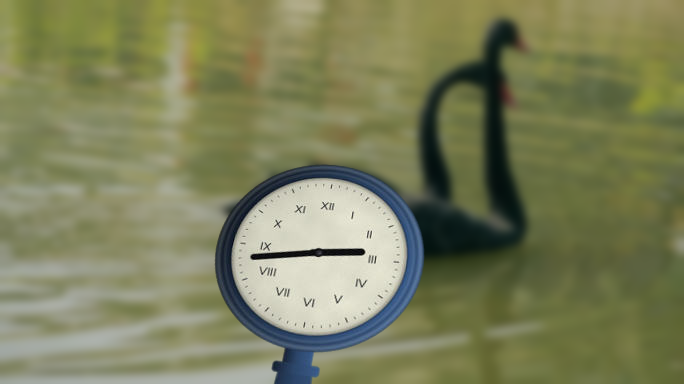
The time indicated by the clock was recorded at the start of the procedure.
2:43
